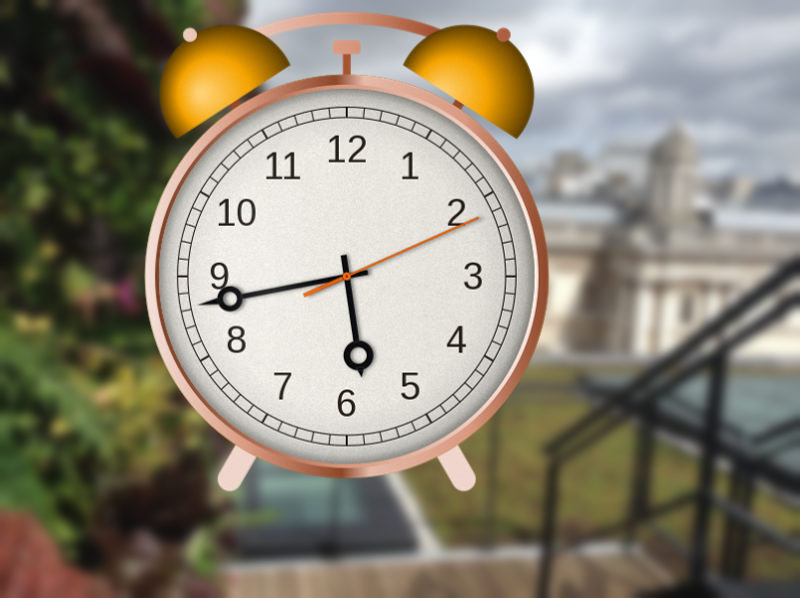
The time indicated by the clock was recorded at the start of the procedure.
5:43:11
